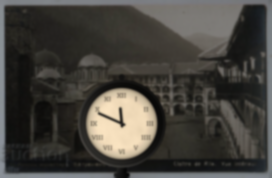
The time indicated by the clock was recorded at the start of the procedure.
11:49
